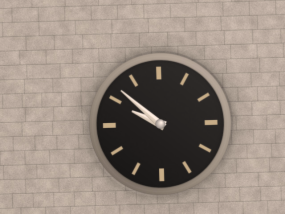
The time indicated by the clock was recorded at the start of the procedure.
9:52
